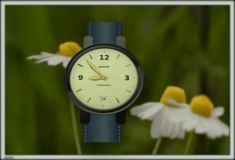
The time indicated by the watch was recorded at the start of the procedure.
8:53
